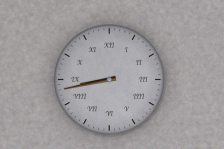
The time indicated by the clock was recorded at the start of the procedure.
8:43
